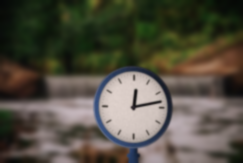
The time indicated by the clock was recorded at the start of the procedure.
12:13
